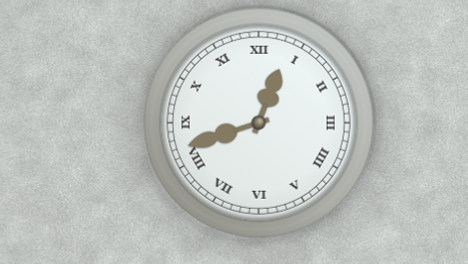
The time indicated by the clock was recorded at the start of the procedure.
12:42
